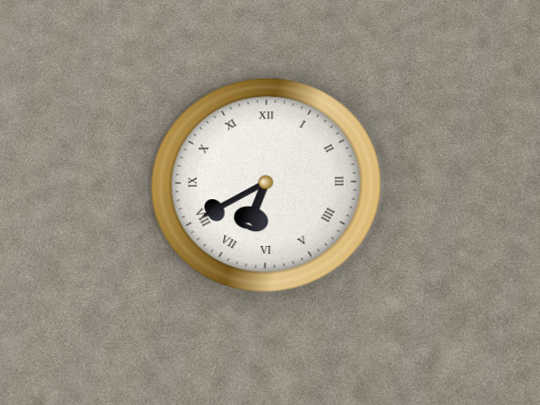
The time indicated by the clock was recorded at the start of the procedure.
6:40
